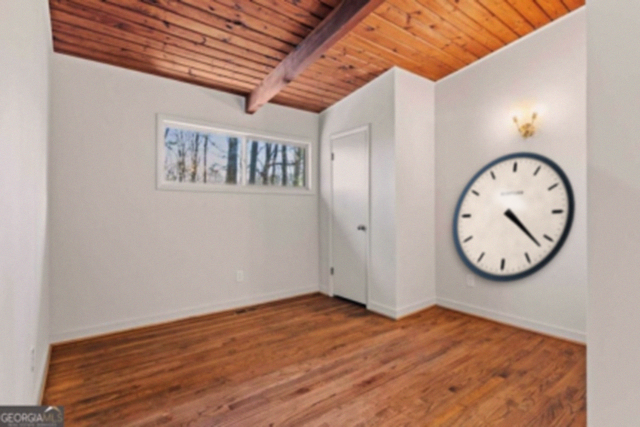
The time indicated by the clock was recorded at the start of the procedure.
4:22
